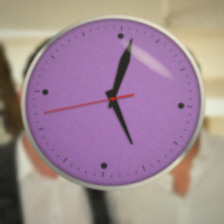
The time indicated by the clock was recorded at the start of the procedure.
5:01:42
